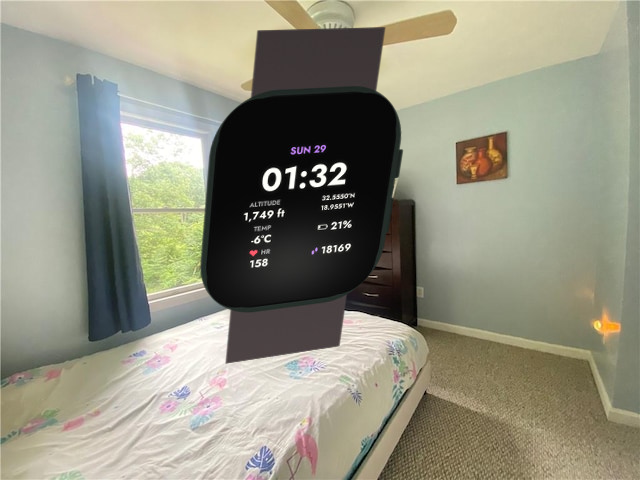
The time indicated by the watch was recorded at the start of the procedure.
1:32
